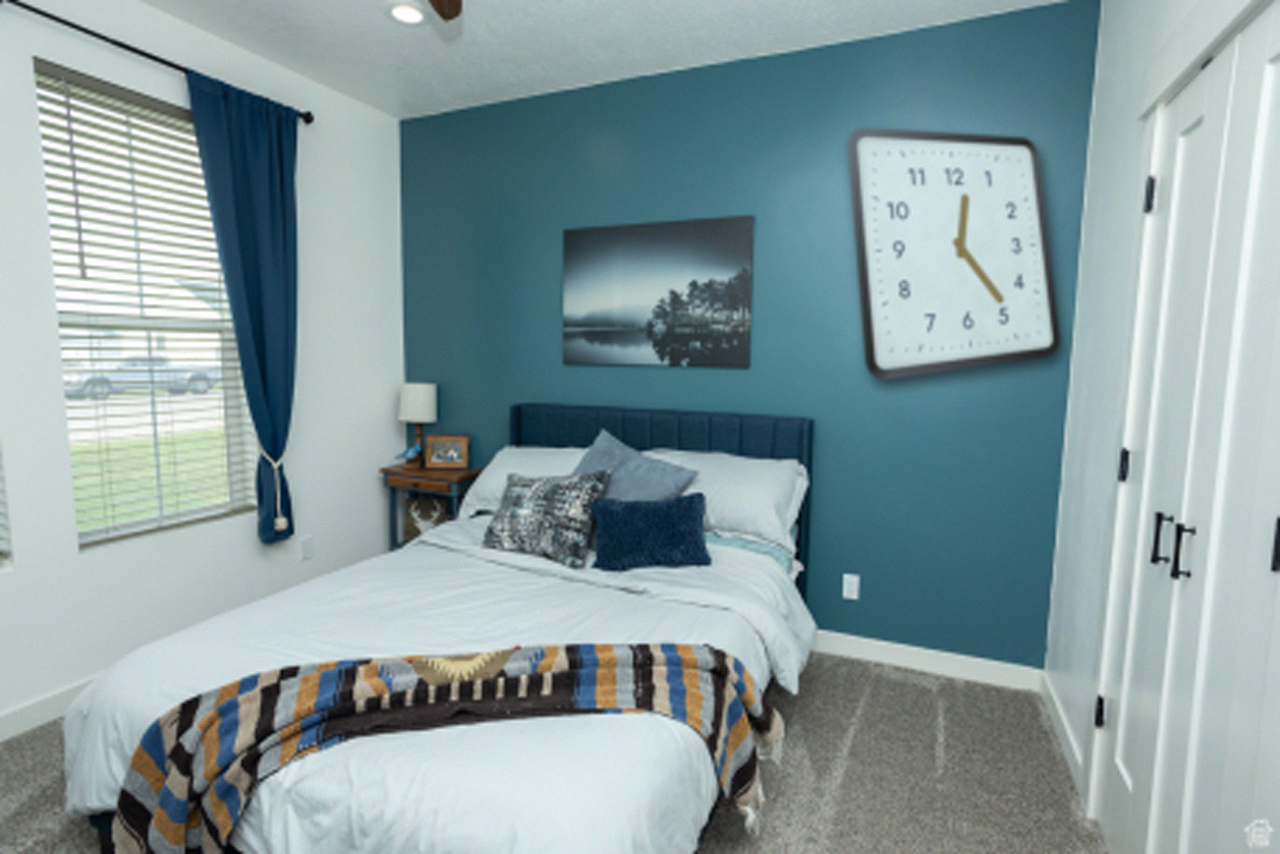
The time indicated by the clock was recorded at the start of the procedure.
12:24
